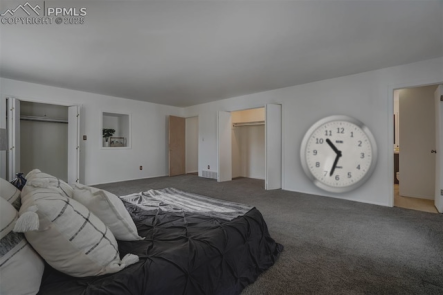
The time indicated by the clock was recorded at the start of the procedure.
10:33
